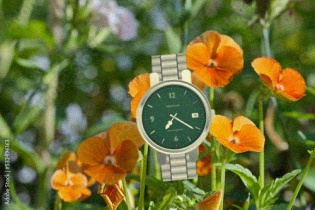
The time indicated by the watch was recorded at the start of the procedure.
7:21
